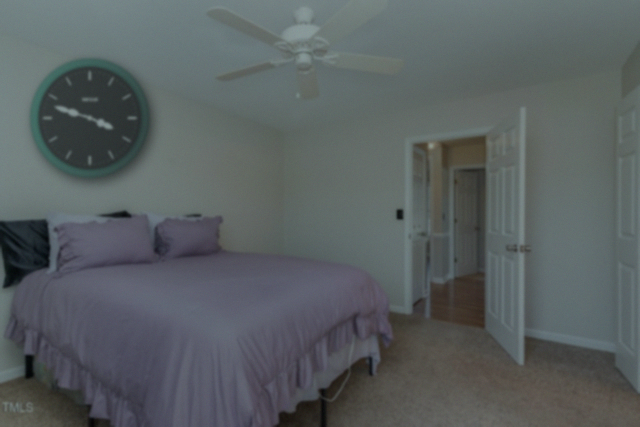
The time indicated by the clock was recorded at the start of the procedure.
3:48
